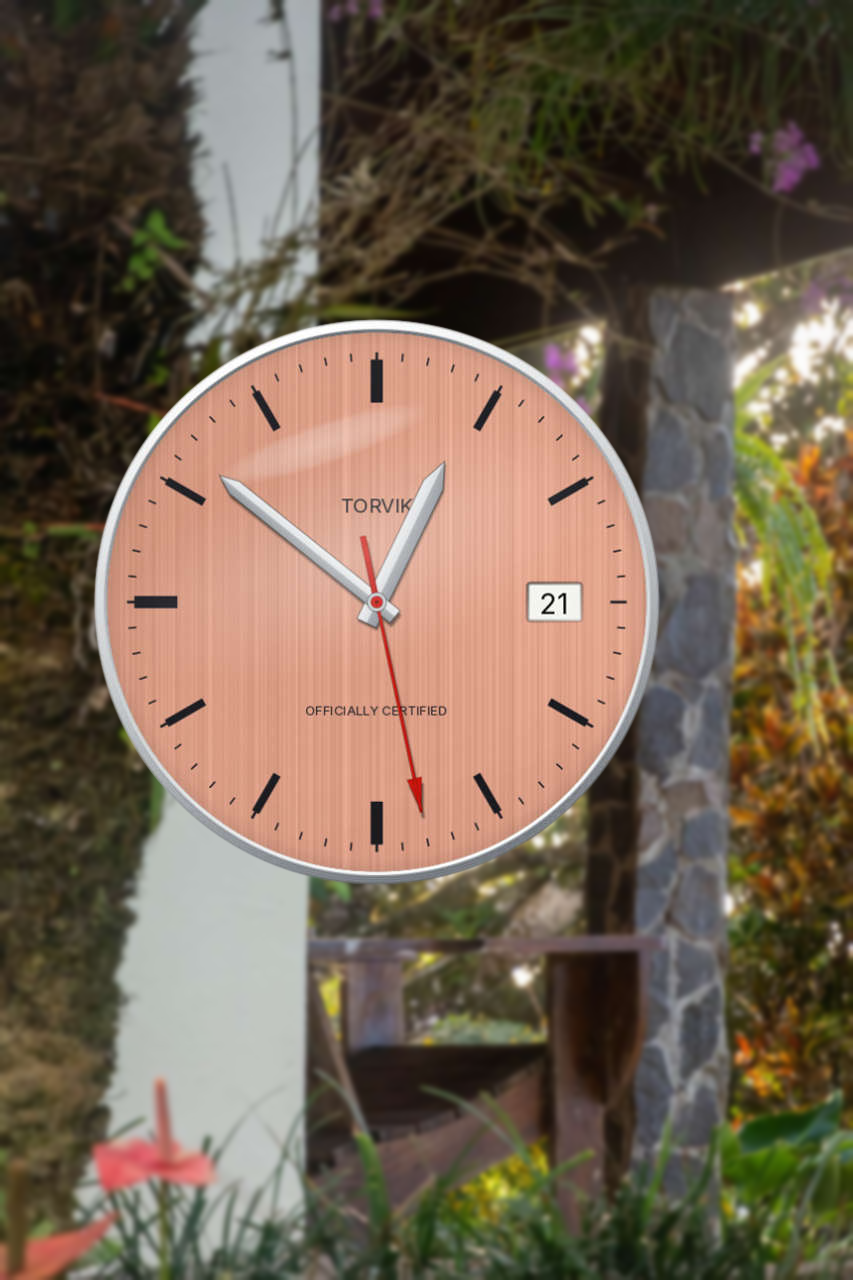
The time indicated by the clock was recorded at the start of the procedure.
12:51:28
